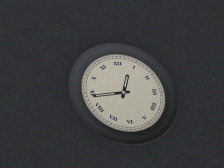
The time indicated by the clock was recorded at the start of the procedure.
12:44
